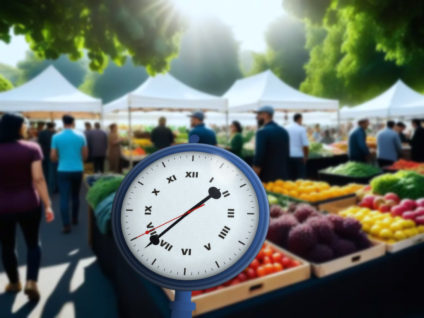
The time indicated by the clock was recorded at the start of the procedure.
1:37:40
